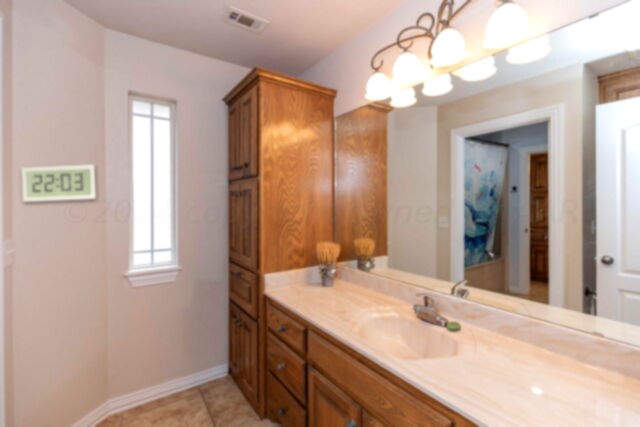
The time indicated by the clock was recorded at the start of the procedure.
22:03
